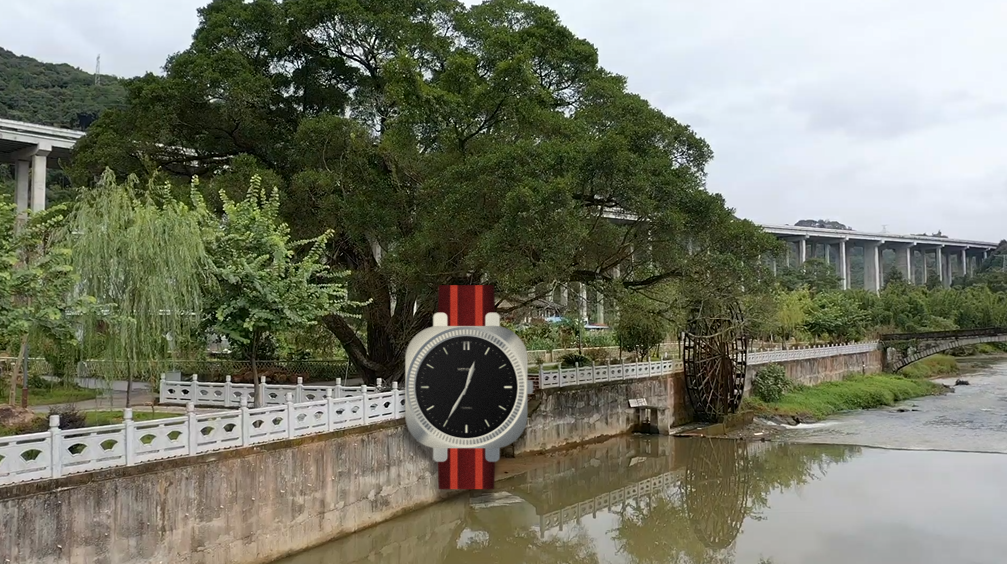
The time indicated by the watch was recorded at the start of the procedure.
12:35
